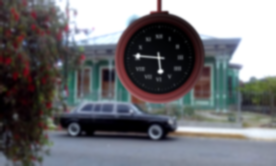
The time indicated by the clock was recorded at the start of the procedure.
5:46
